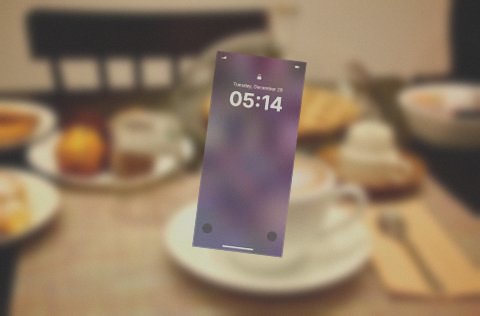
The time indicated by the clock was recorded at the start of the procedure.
5:14
